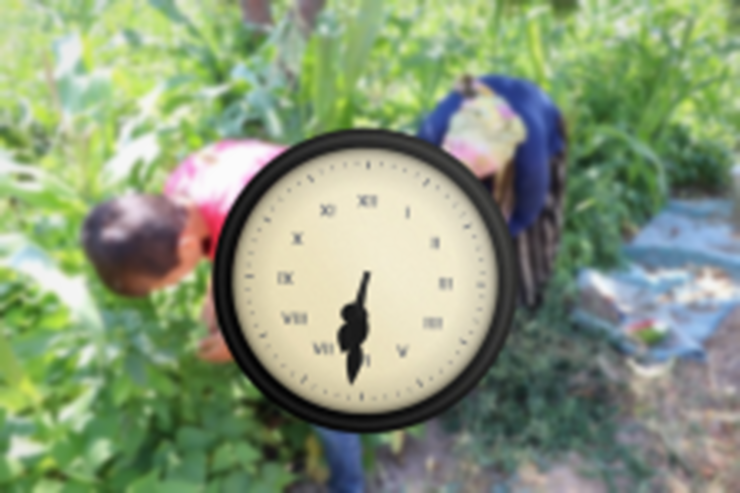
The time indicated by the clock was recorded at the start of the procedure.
6:31
